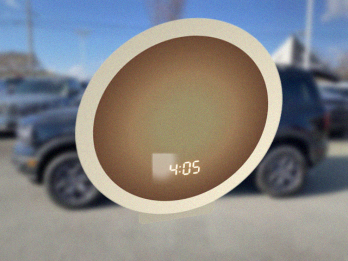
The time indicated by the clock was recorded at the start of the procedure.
4:05
